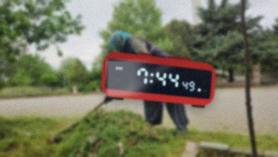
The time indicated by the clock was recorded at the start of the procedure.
7:44
